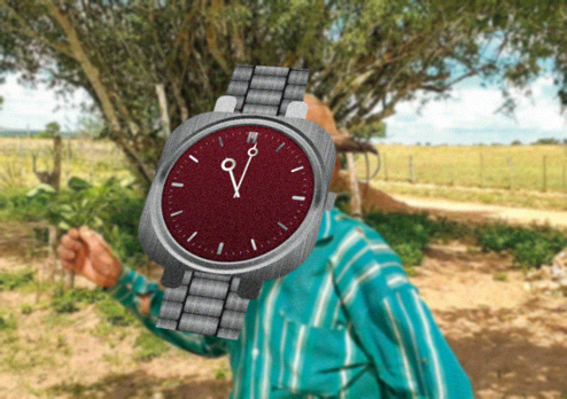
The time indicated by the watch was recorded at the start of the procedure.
11:01
